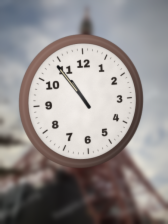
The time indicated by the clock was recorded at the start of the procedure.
10:54
